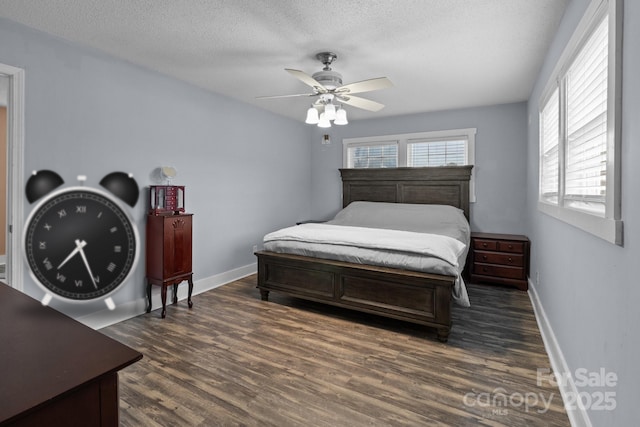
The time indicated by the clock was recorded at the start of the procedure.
7:26
